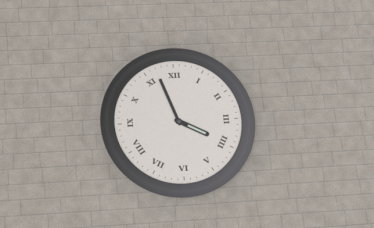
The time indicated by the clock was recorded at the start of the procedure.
3:57
